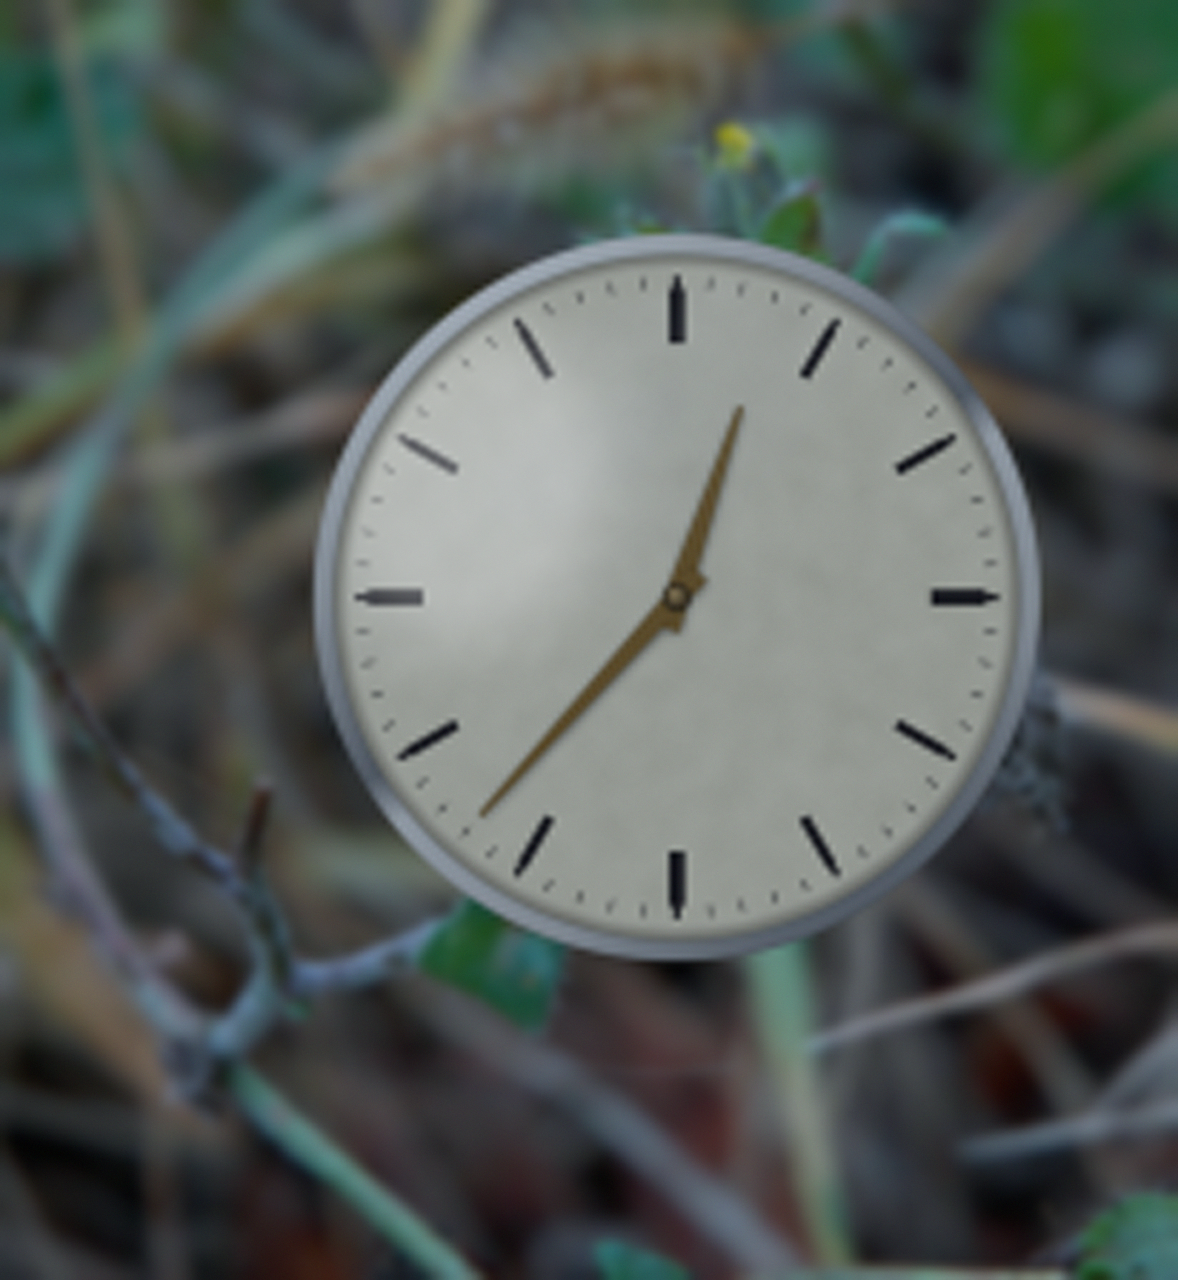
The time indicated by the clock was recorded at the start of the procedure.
12:37
